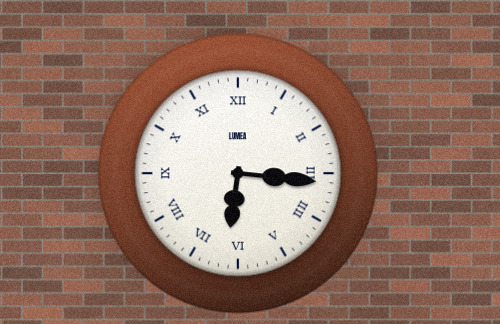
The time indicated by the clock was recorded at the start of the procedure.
6:16
